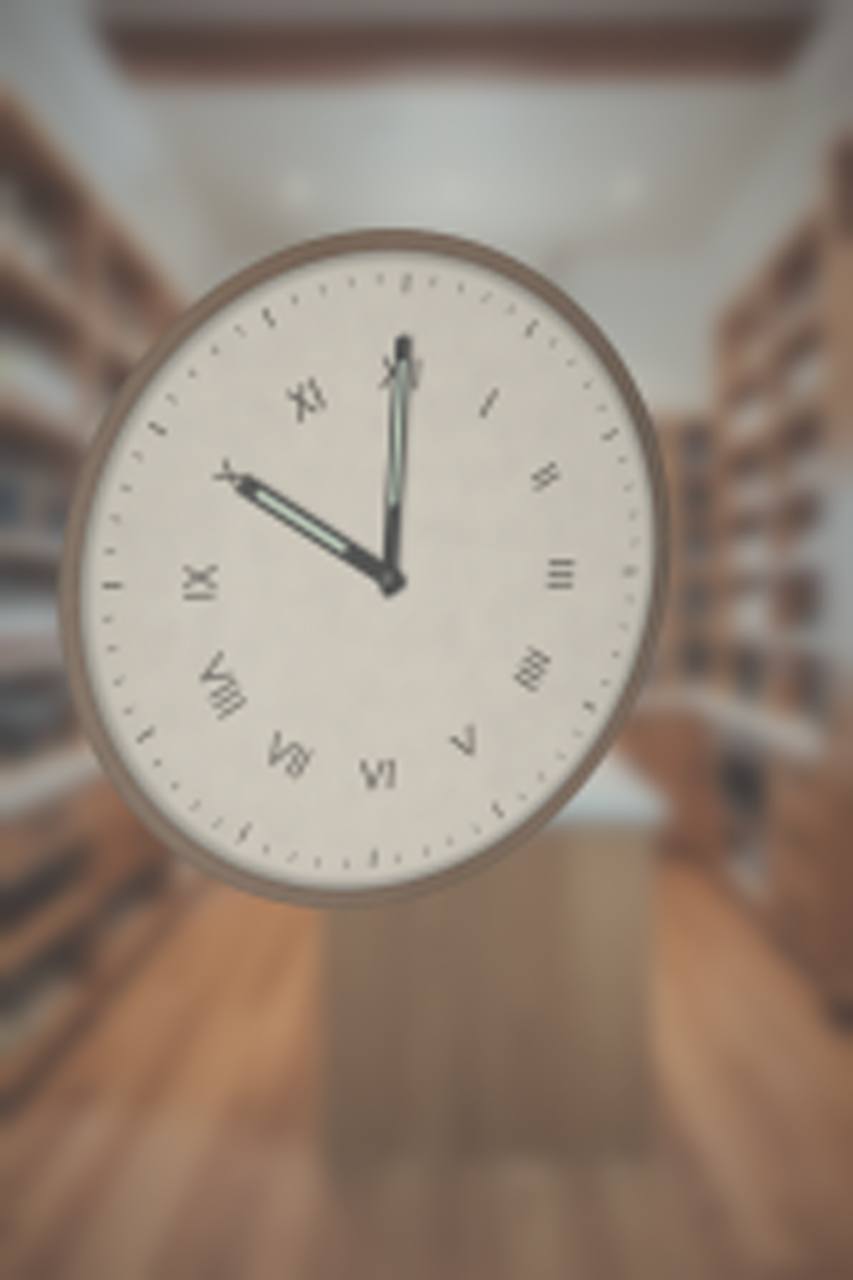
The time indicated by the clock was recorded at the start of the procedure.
10:00
